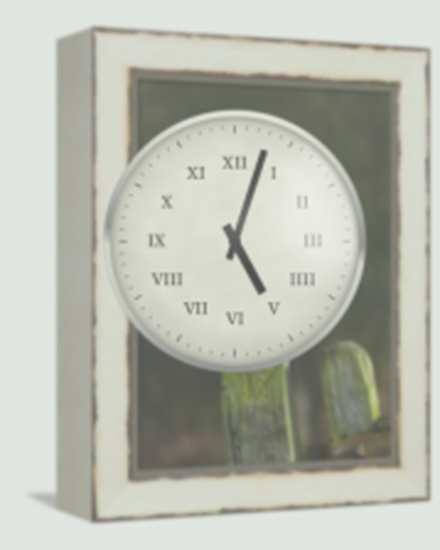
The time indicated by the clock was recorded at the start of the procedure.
5:03
